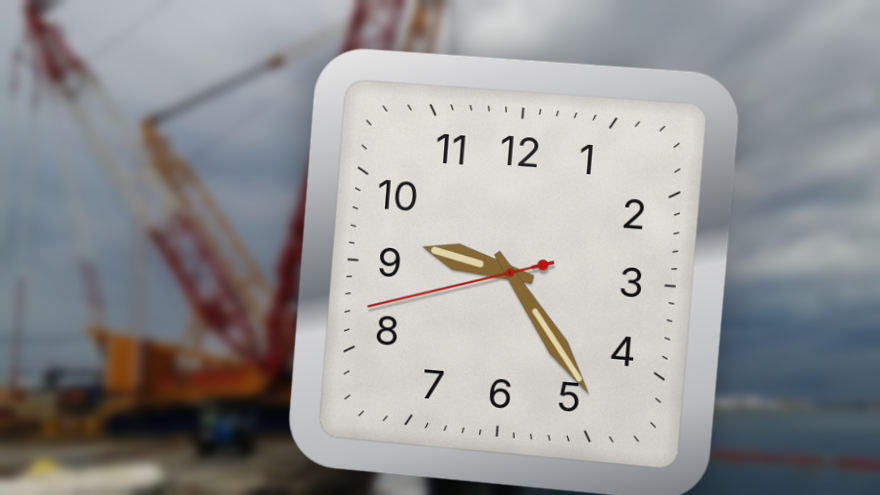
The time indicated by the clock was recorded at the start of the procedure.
9:23:42
